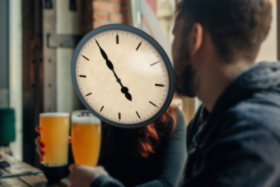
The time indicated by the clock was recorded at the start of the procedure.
4:55
